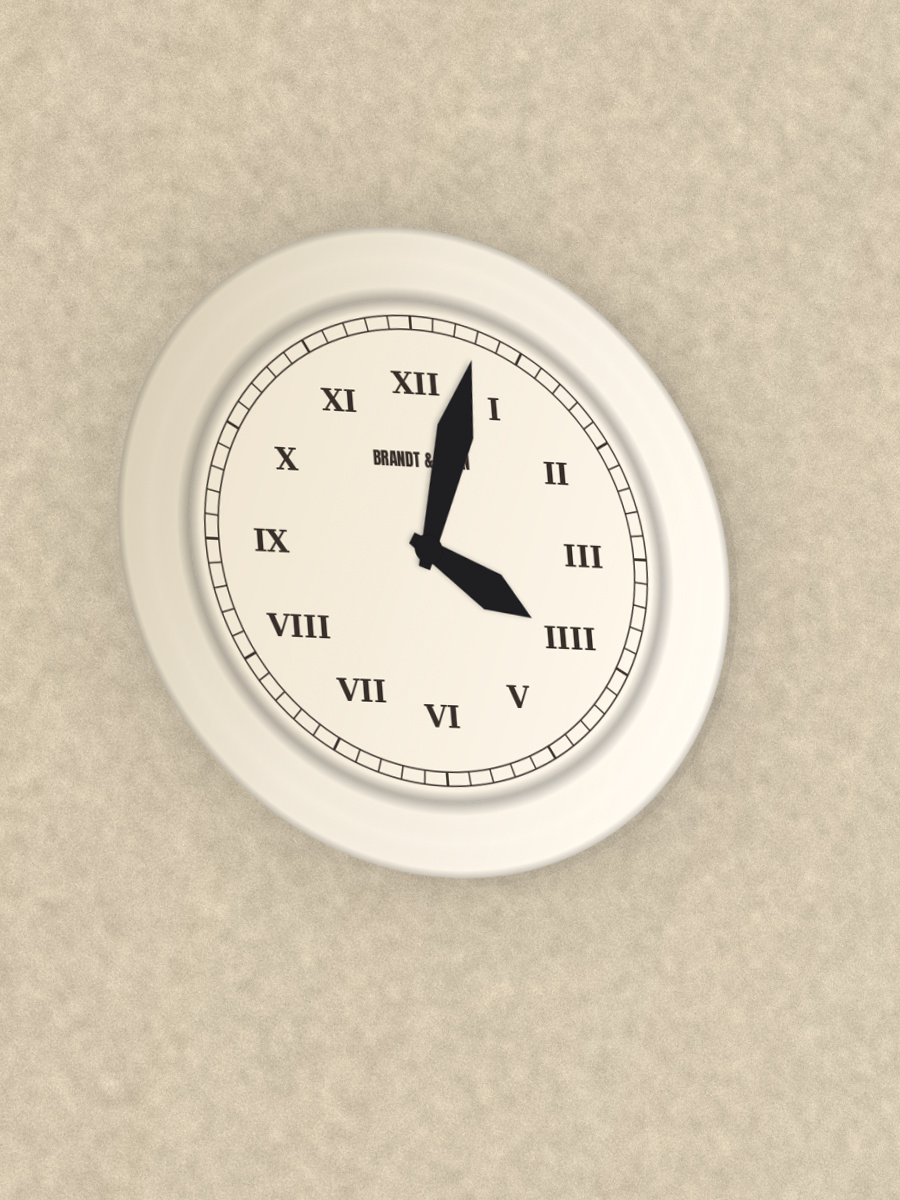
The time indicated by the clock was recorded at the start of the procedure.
4:03
